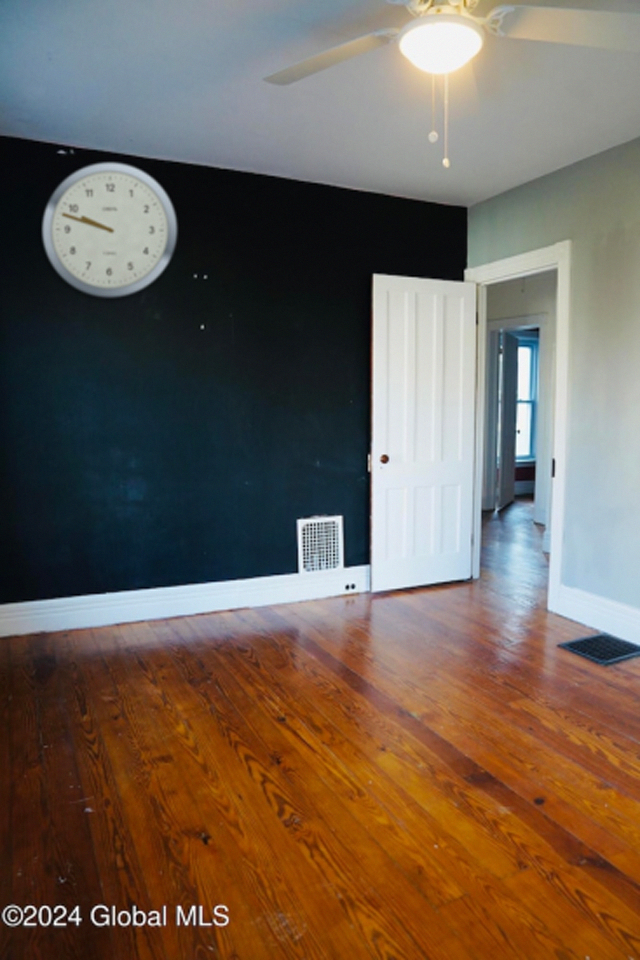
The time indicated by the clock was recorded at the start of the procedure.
9:48
